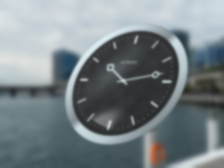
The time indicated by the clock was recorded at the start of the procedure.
10:13
